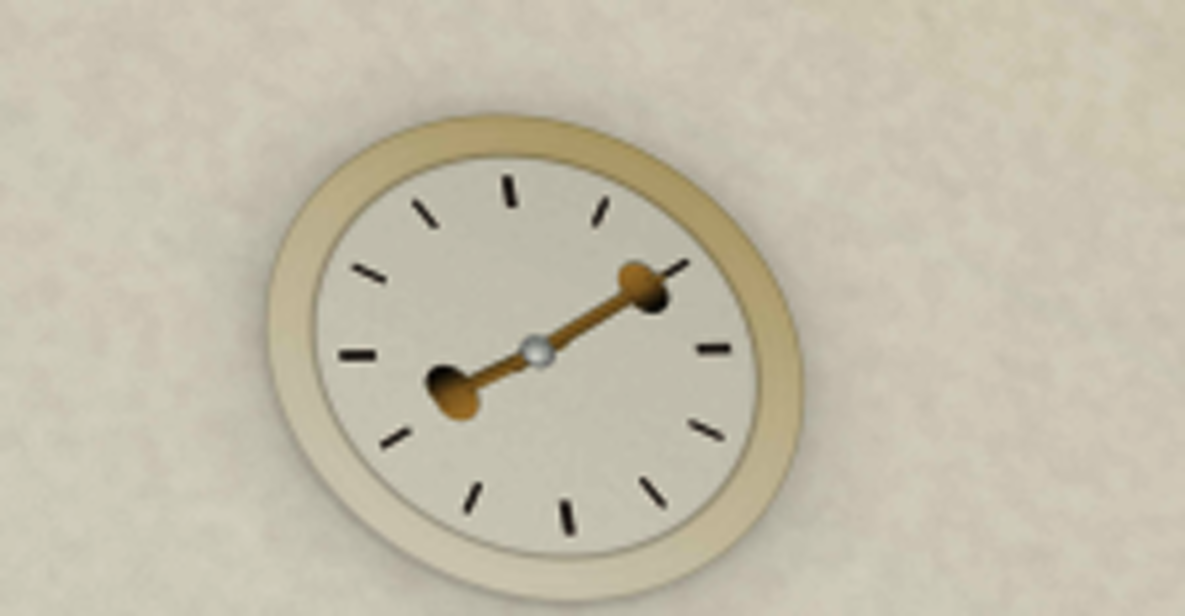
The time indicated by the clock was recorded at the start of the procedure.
8:10
